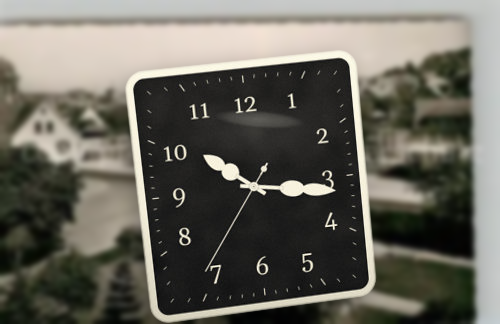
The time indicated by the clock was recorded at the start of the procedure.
10:16:36
